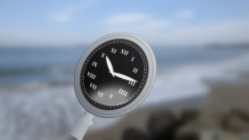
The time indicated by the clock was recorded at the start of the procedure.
10:14
